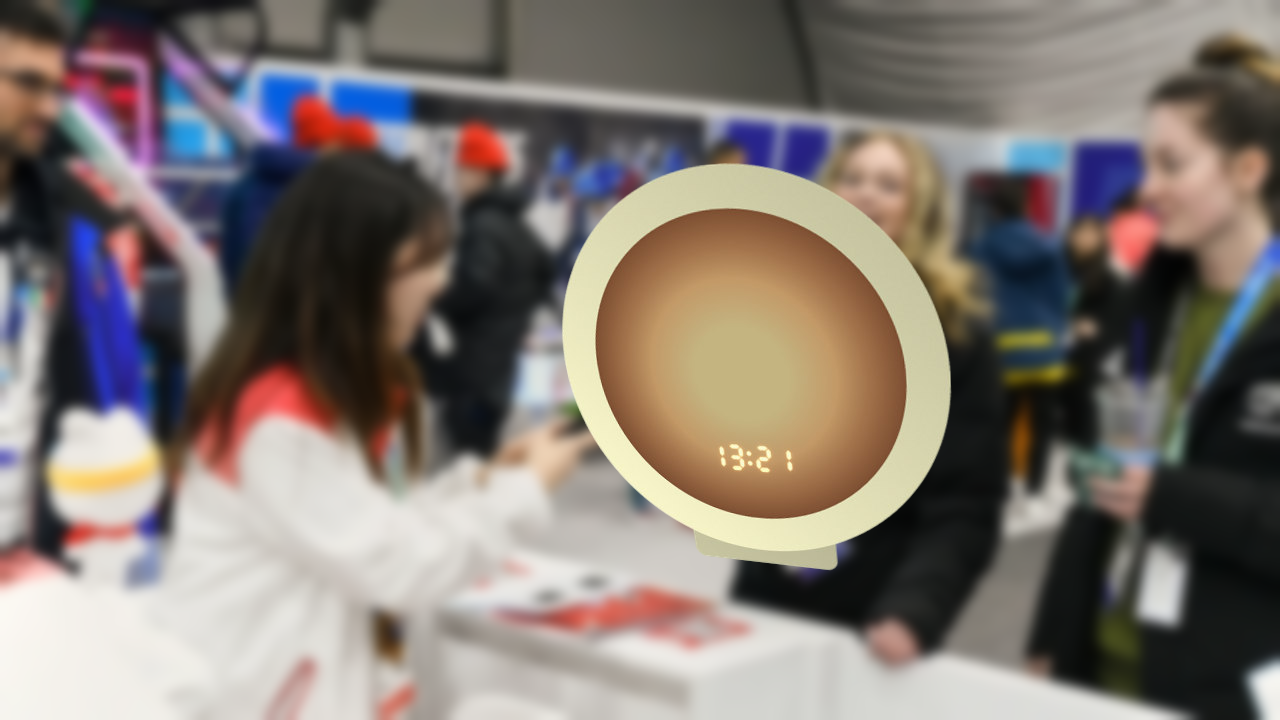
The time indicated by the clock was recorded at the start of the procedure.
13:21
